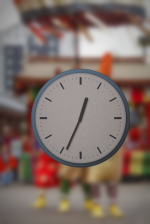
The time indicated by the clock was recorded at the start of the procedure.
12:34
